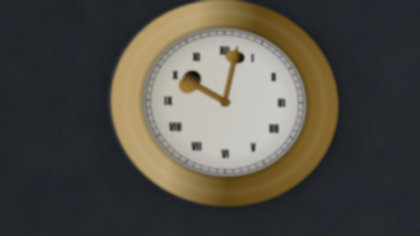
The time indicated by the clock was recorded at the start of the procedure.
10:02
